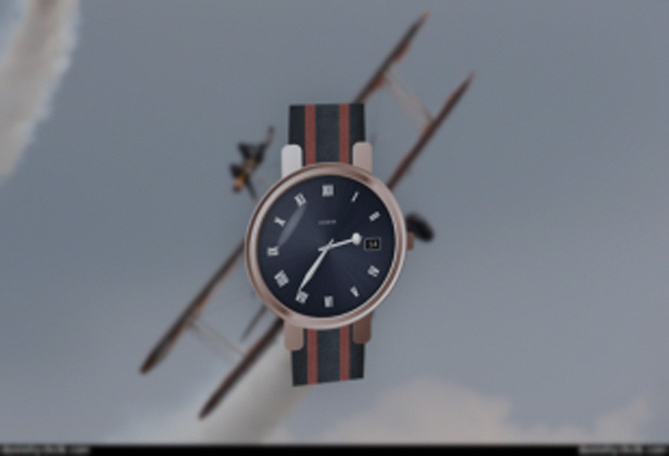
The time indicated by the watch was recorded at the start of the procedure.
2:36
